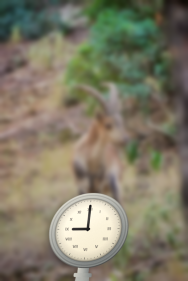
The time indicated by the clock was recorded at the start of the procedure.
9:00
